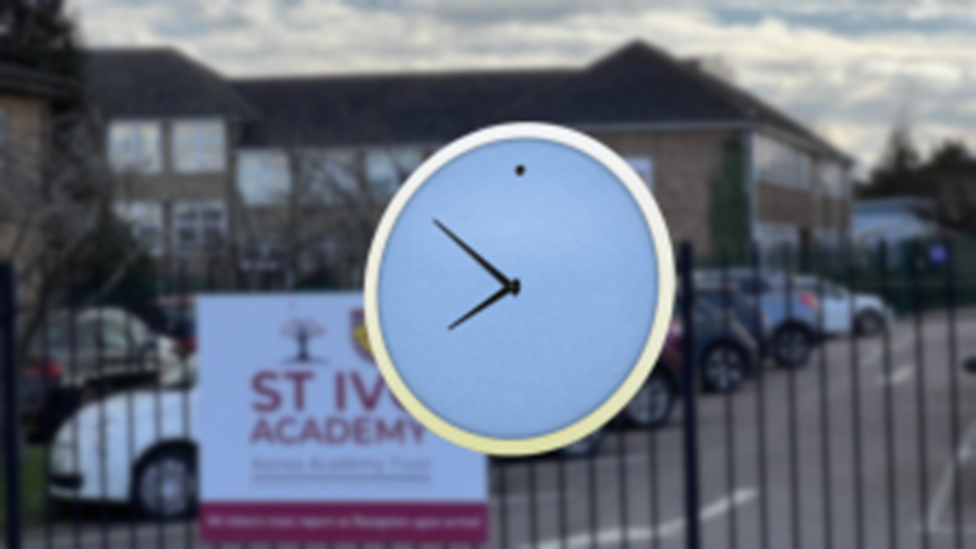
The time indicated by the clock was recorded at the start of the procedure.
7:51
